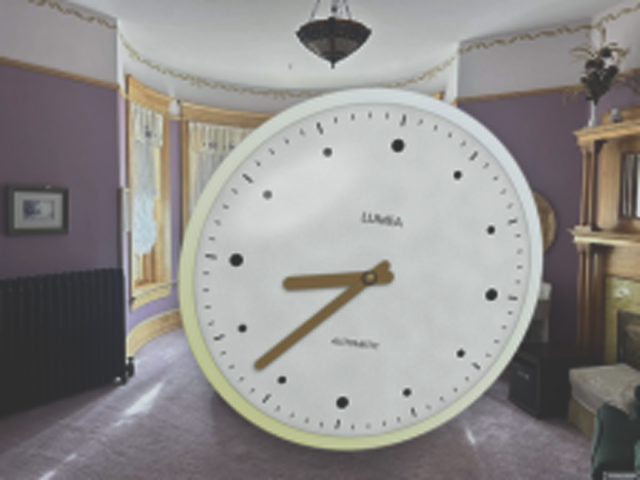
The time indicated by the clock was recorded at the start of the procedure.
8:37
